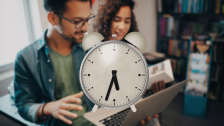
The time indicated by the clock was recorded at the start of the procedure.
5:33
